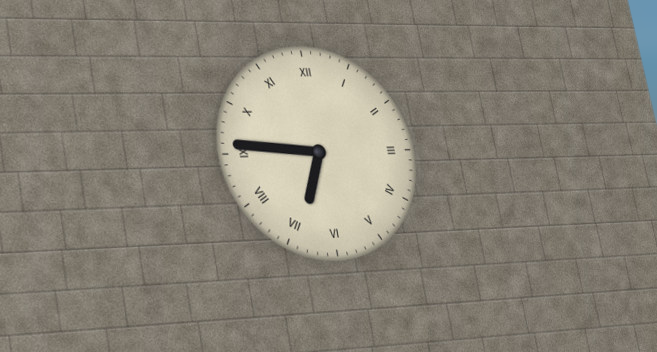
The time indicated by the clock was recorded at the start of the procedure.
6:46
